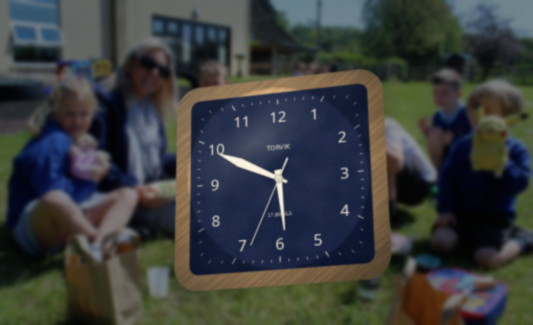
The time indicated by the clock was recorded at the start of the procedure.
5:49:34
